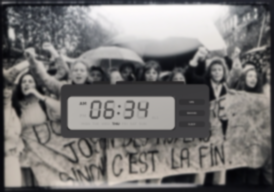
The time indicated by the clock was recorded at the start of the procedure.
6:34
